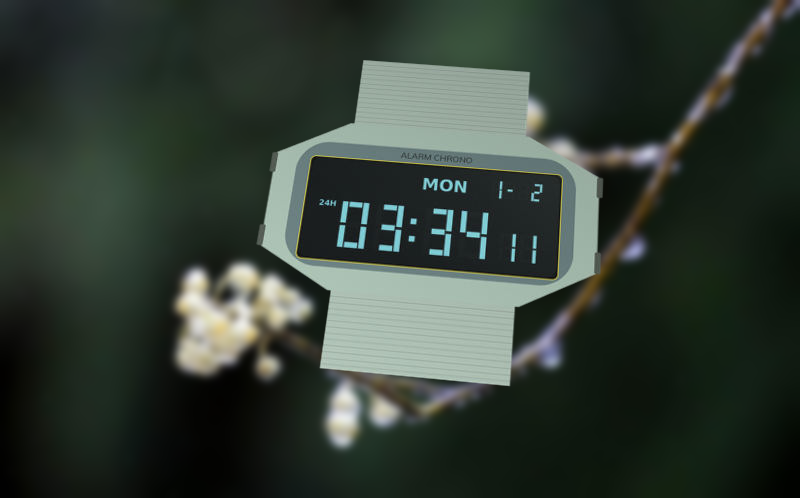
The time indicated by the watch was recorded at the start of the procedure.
3:34:11
